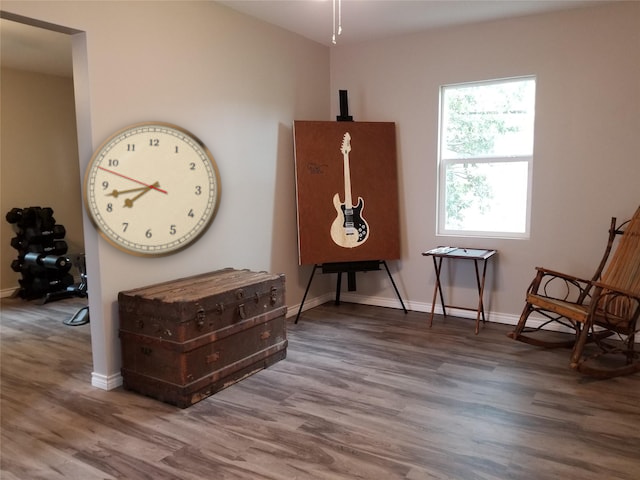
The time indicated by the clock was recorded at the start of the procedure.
7:42:48
